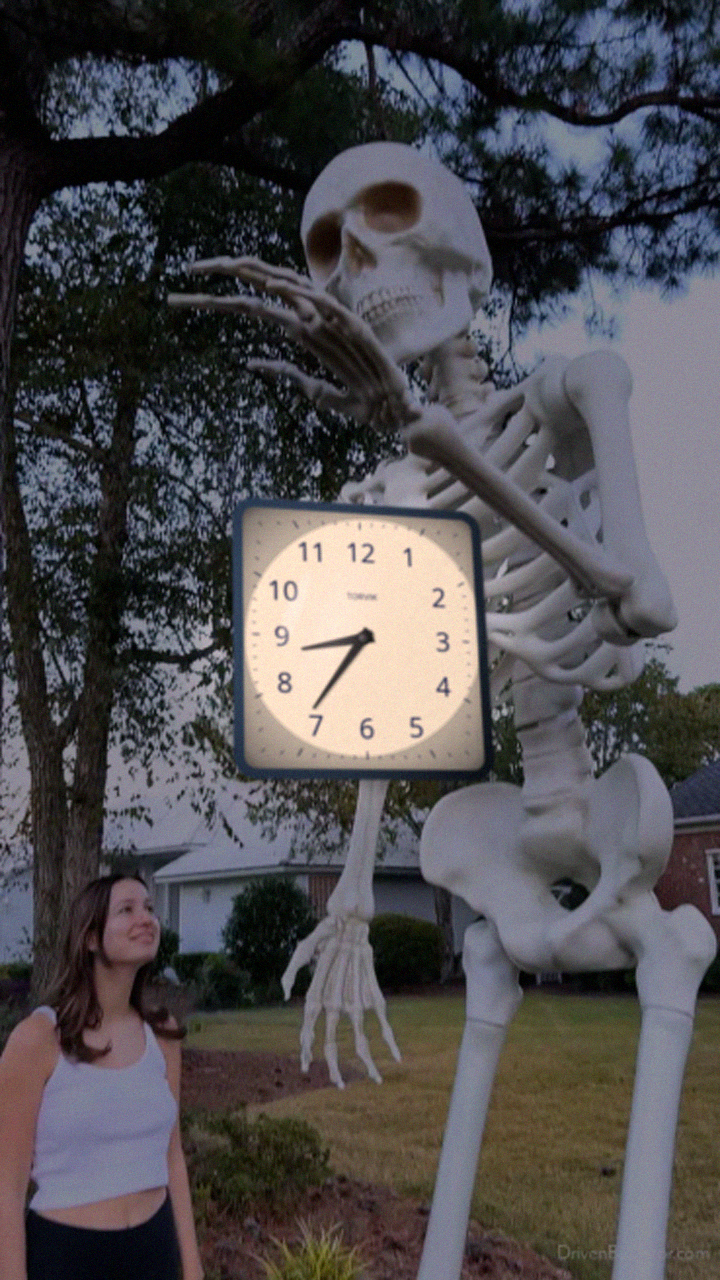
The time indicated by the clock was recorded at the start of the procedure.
8:36
